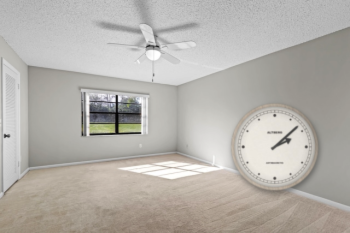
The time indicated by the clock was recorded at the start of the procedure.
2:08
